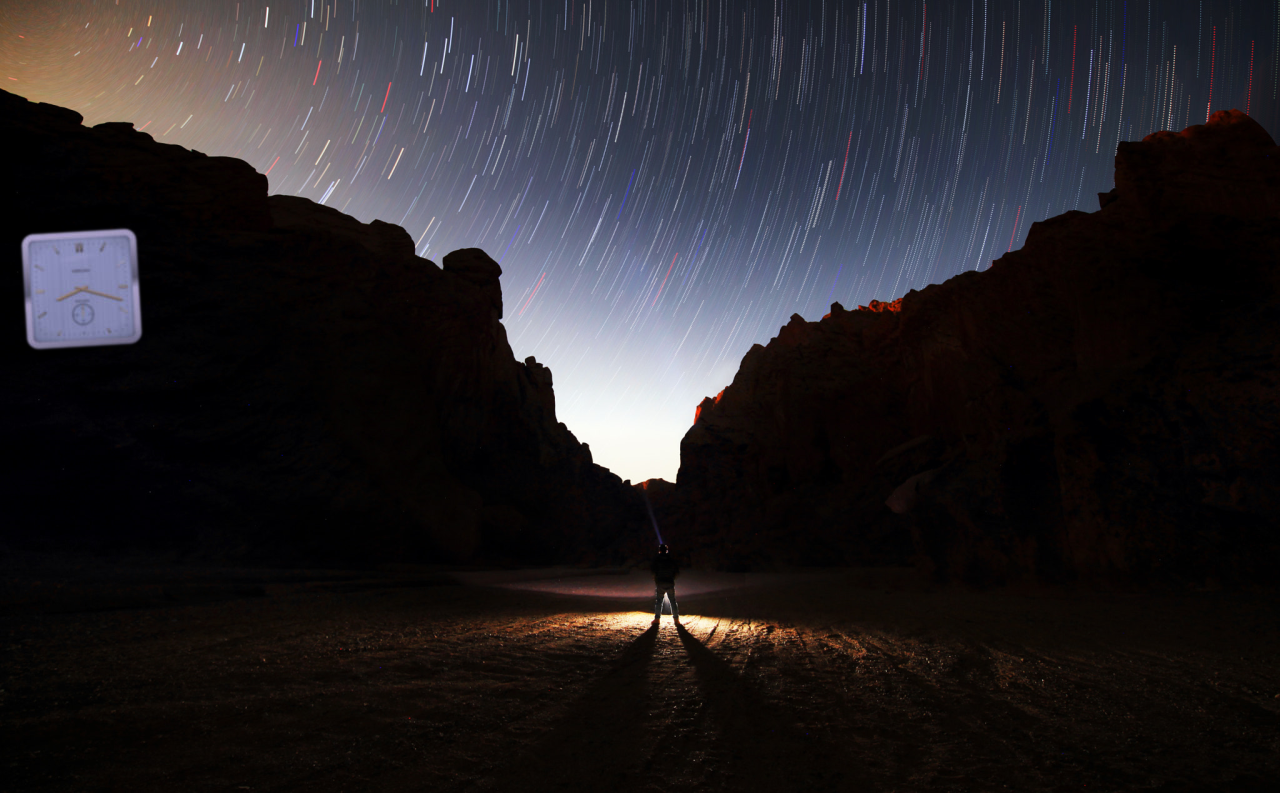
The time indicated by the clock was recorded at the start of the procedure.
8:18
